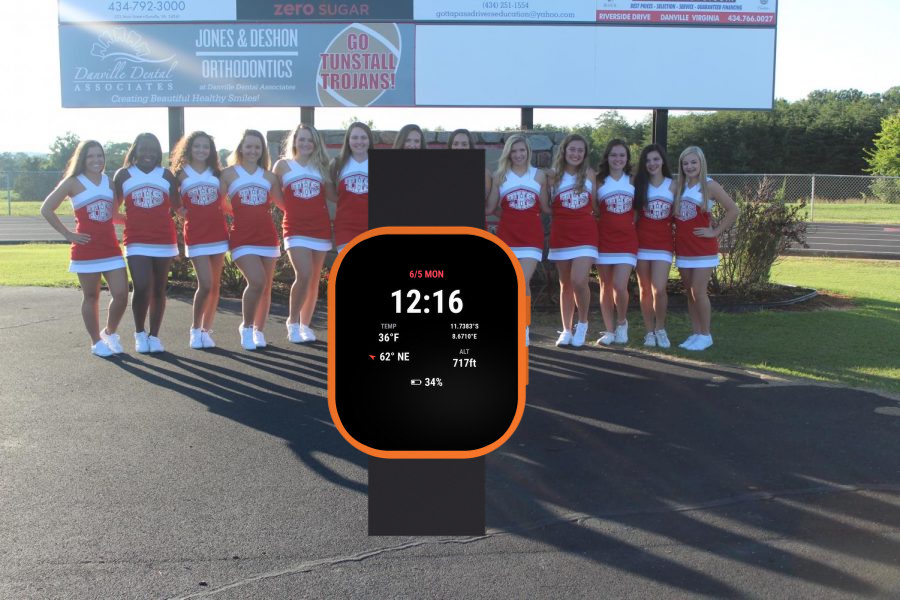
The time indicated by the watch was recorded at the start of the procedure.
12:16
